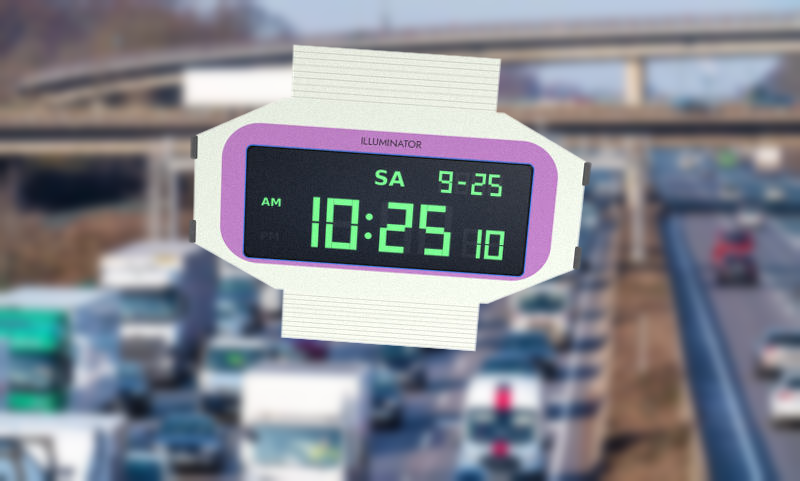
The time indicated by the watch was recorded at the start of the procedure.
10:25:10
